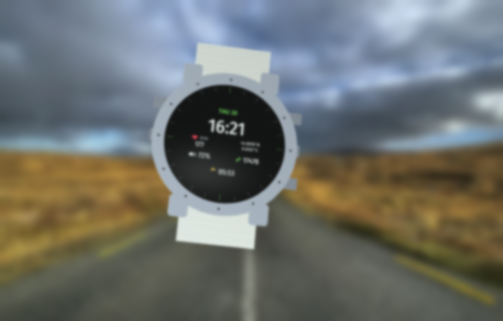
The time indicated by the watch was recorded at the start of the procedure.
16:21
